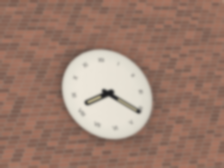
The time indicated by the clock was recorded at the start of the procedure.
8:21
